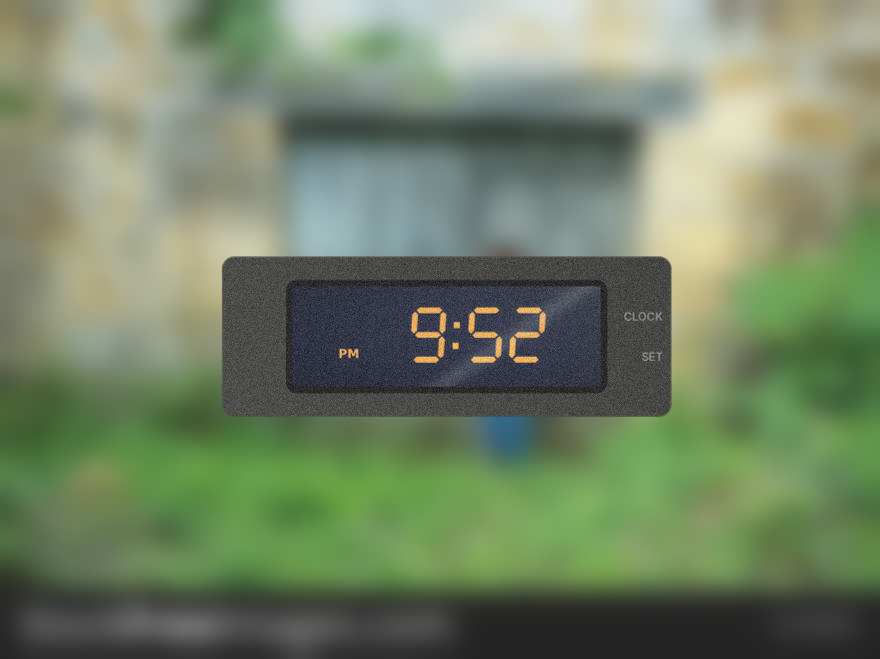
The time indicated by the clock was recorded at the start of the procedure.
9:52
